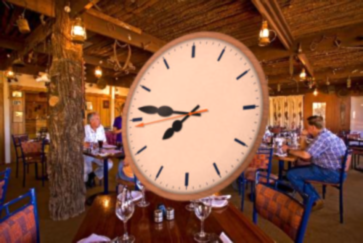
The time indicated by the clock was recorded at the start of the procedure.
7:46:44
